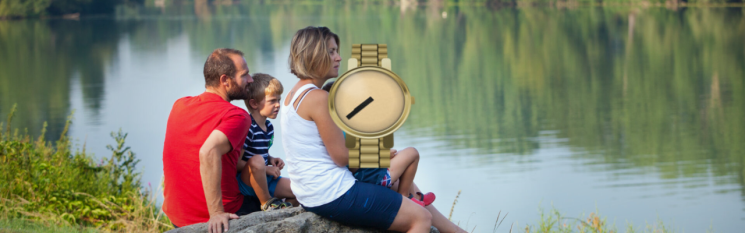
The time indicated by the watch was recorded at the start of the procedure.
7:38
